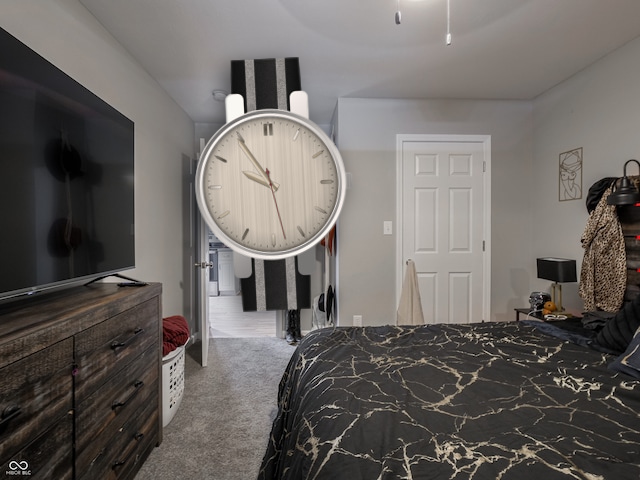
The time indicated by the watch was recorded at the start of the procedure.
9:54:28
